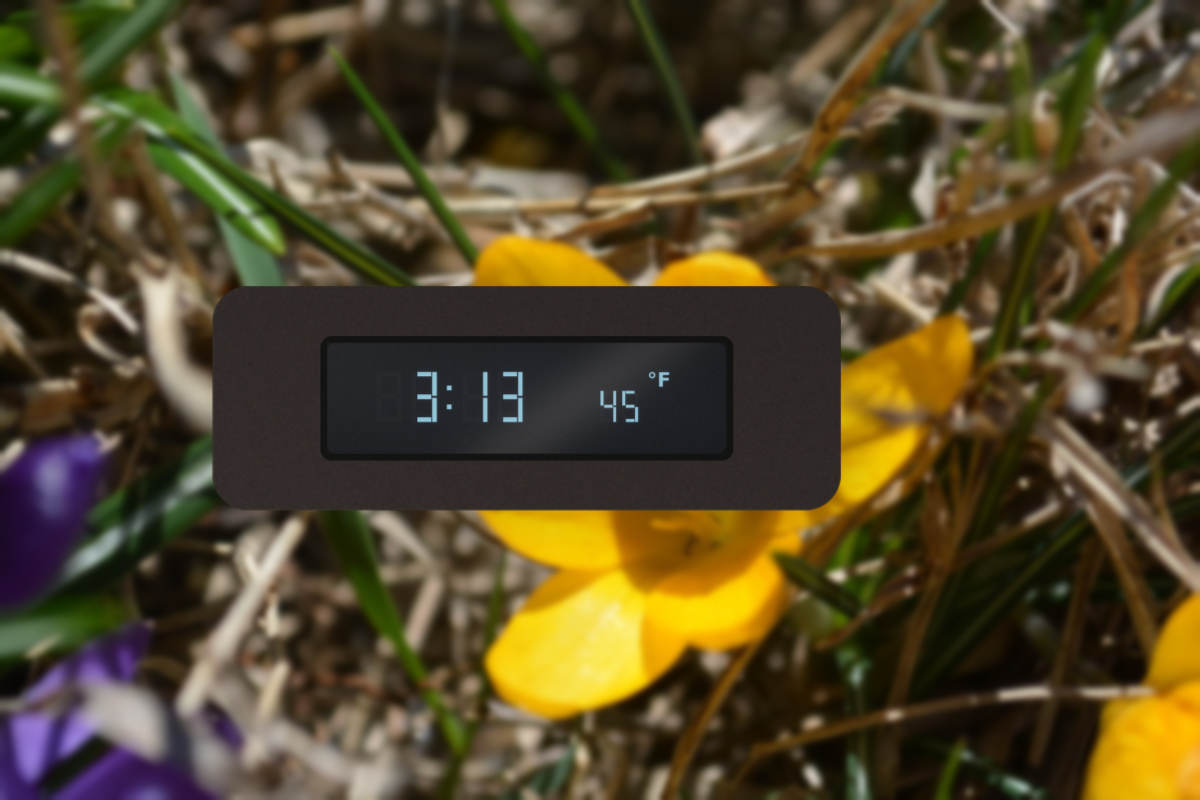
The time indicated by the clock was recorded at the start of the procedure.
3:13
